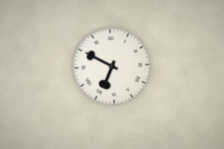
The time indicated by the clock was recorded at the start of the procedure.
6:50
